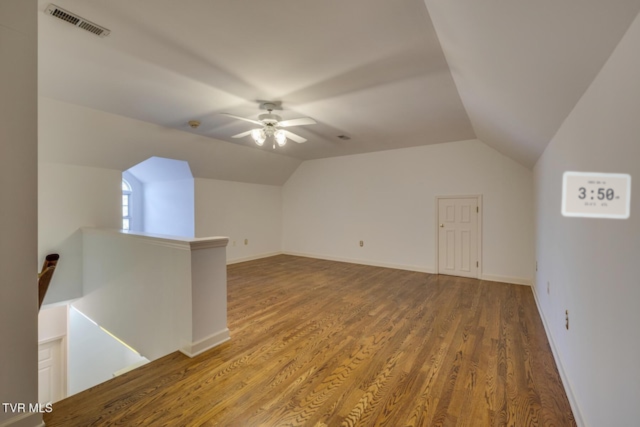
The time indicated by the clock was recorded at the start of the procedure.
3:50
